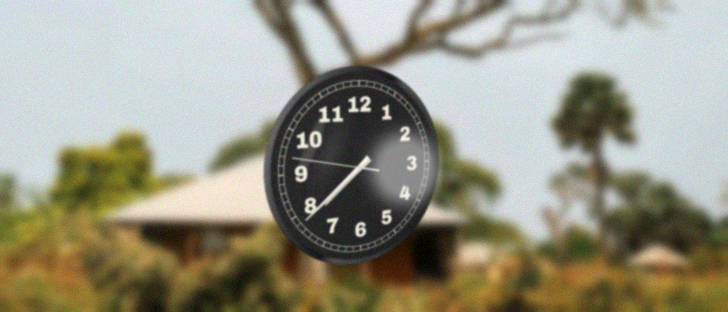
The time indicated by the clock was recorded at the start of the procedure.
7:38:47
